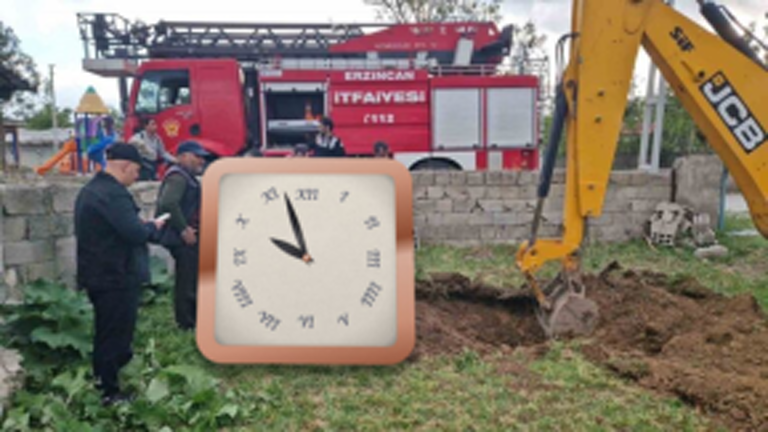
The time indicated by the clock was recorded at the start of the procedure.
9:57
